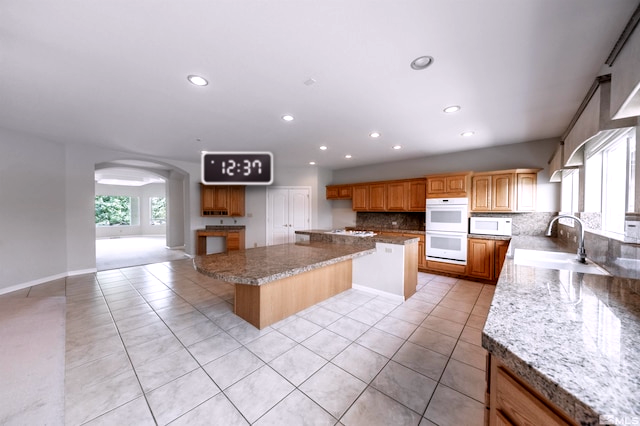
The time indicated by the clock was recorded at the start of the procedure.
12:37
